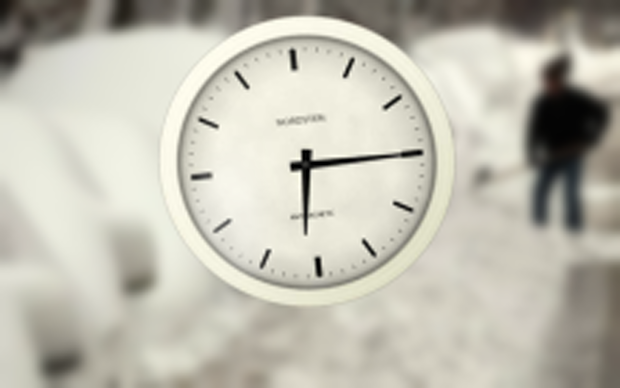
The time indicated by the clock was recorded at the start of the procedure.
6:15
